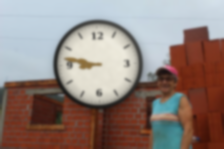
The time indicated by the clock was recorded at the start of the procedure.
8:47
